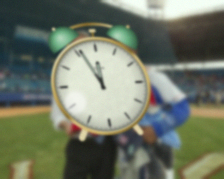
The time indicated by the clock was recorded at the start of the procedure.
11:56
